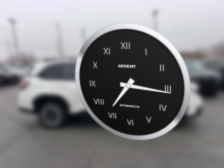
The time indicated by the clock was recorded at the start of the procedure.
7:16
